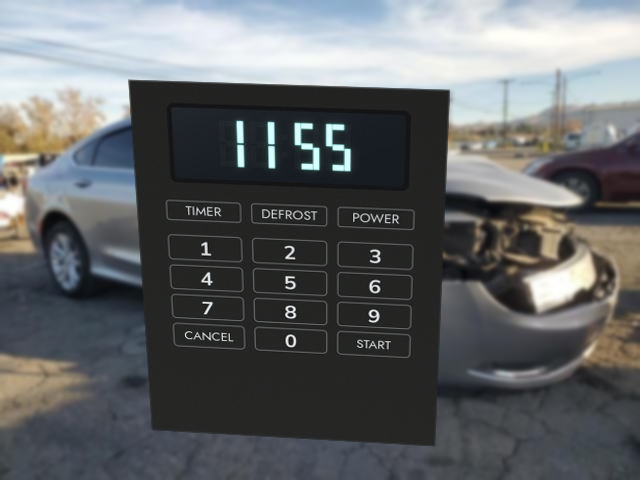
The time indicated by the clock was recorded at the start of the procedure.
11:55
